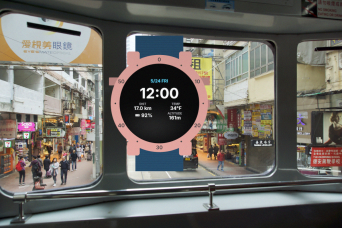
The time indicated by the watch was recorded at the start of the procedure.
12:00
